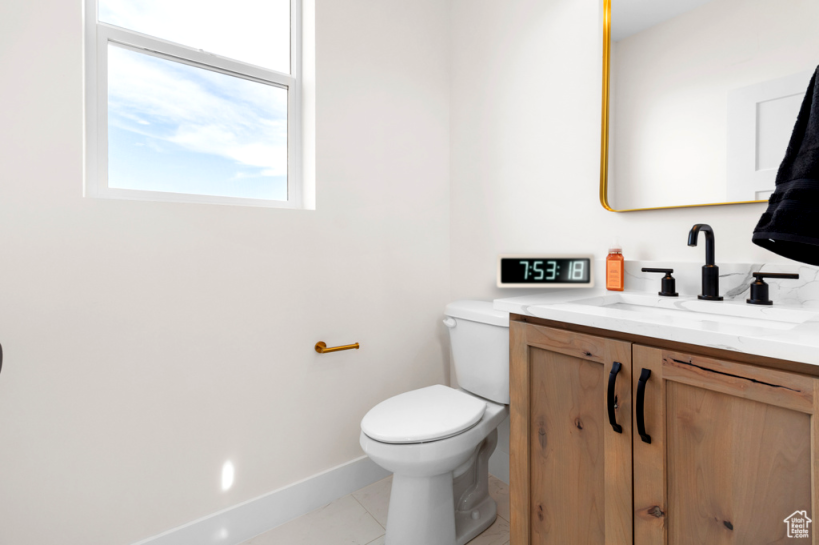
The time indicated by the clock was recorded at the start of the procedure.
7:53:18
